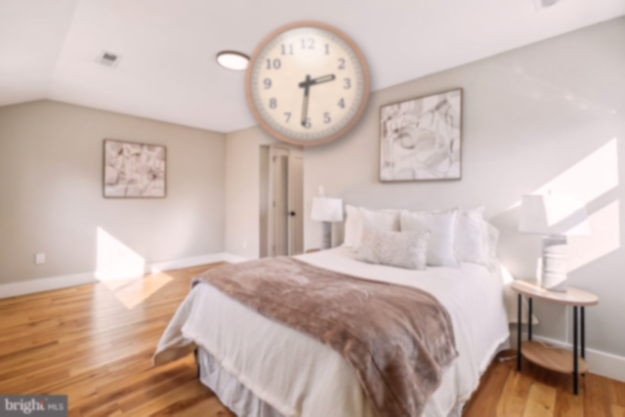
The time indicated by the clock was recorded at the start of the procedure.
2:31
